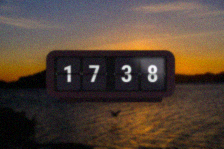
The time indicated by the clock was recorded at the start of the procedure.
17:38
